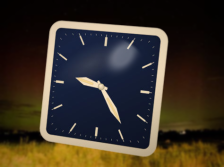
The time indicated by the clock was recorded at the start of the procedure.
9:24
